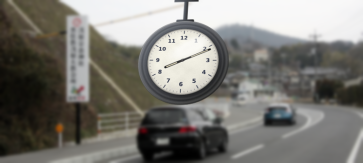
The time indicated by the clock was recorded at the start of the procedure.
8:11
